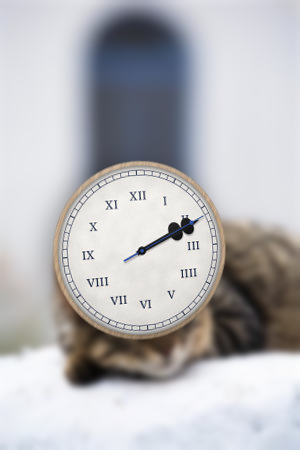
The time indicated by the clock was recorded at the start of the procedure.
2:11:11
